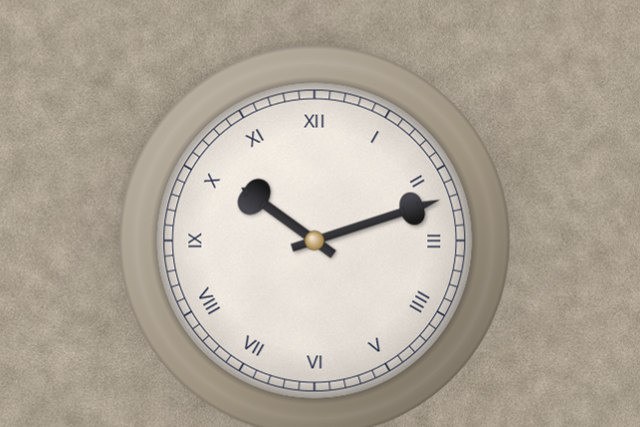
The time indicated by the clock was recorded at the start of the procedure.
10:12
